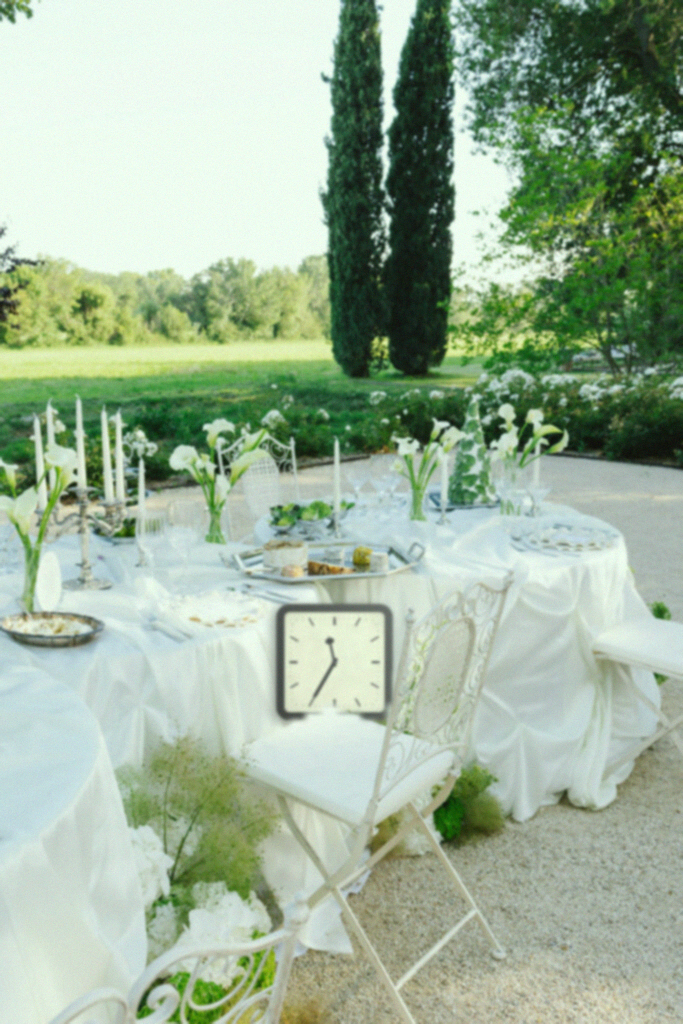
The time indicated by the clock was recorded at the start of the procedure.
11:35
